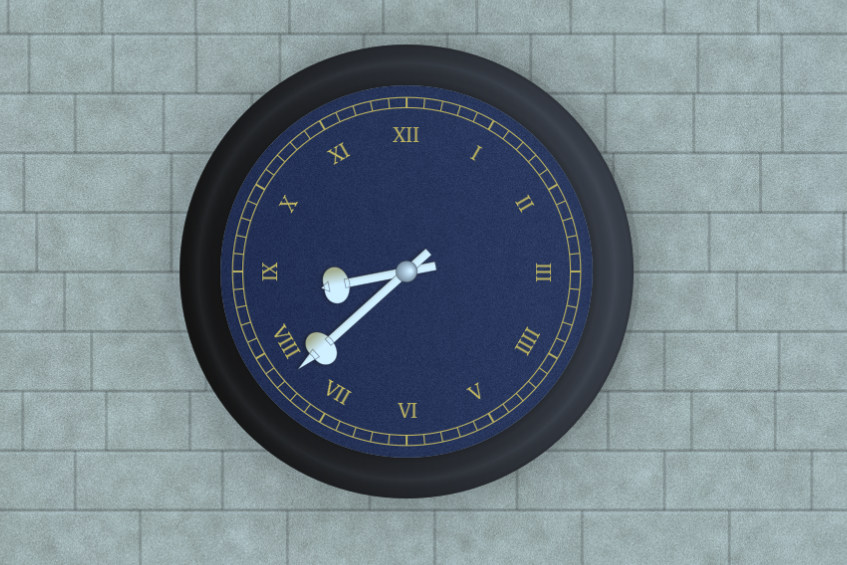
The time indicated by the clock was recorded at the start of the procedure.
8:38
